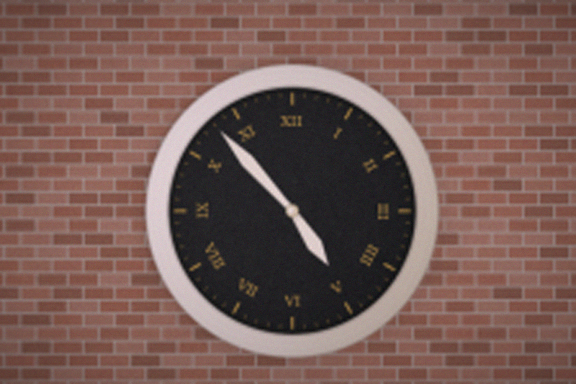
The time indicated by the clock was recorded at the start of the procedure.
4:53
